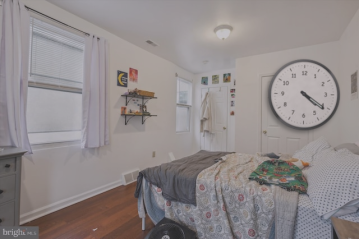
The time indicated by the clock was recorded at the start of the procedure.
4:21
